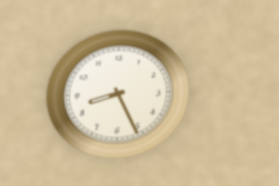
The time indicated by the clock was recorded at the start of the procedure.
8:26
